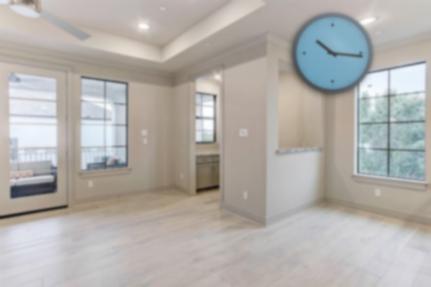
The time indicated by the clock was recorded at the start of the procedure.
10:16
